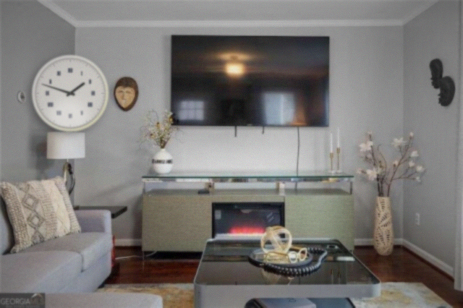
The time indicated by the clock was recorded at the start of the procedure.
1:48
